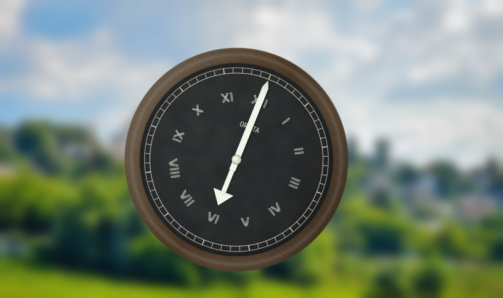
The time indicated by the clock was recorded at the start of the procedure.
6:00
